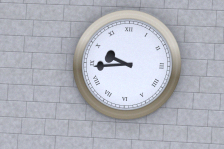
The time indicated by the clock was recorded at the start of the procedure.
9:44
